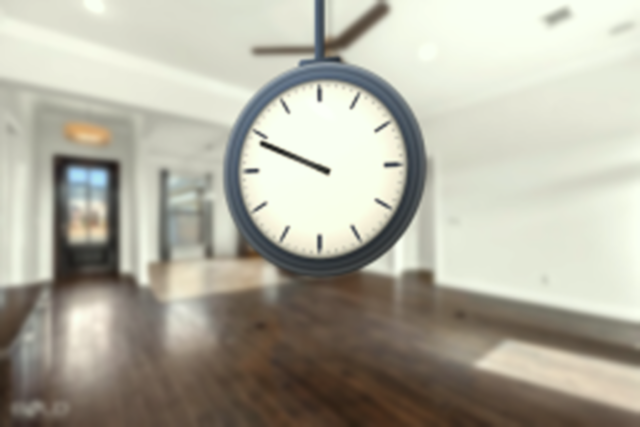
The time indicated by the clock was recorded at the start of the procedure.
9:49
